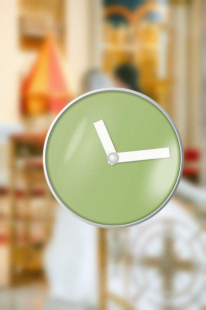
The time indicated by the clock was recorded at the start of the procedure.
11:14
